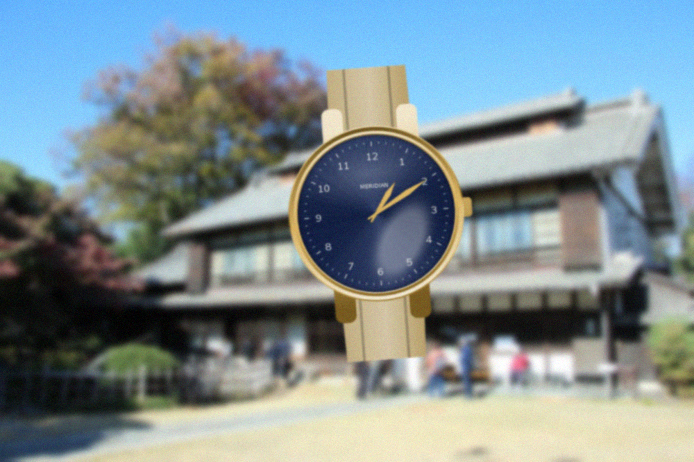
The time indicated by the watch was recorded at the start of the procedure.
1:10
